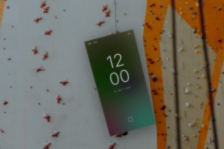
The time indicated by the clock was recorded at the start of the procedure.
12:00
